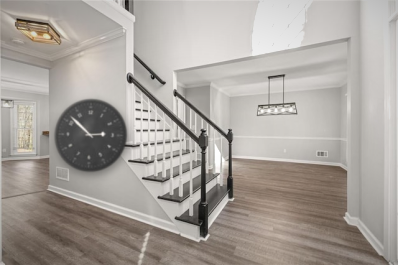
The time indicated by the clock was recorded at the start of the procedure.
2:52
